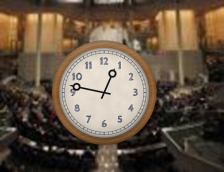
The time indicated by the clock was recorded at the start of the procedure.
12:47
